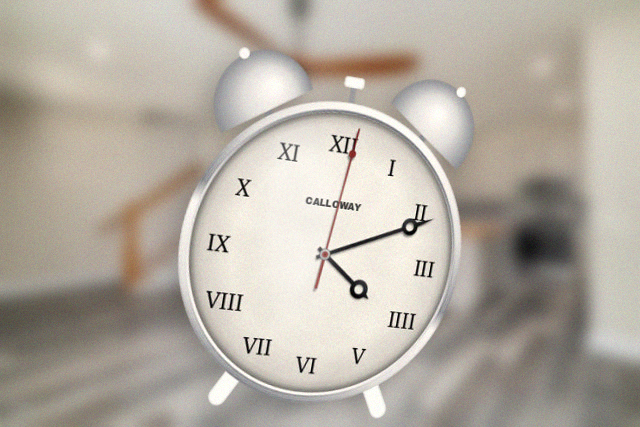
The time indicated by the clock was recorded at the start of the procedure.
4:11:01
